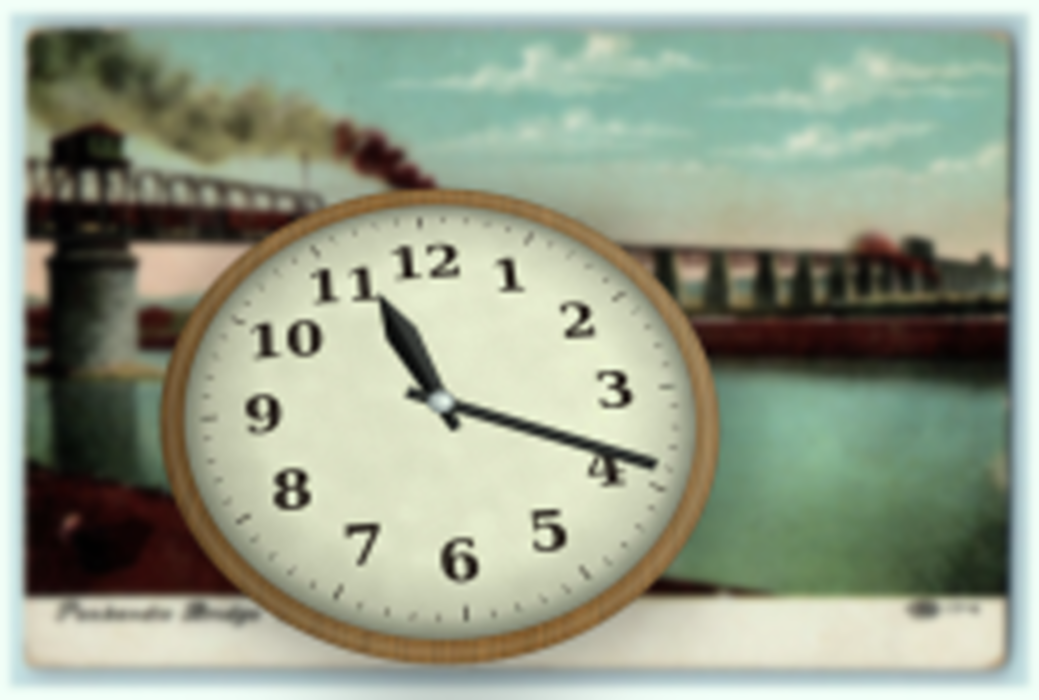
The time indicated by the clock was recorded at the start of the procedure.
11:19
